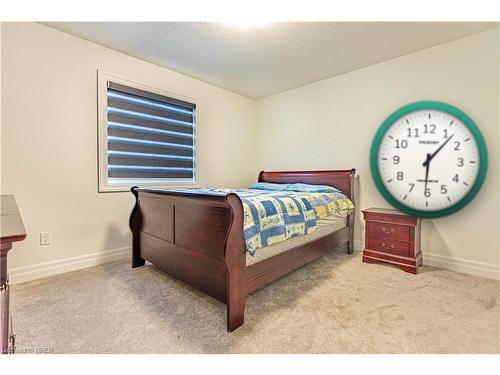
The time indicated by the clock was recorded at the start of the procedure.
6:07
